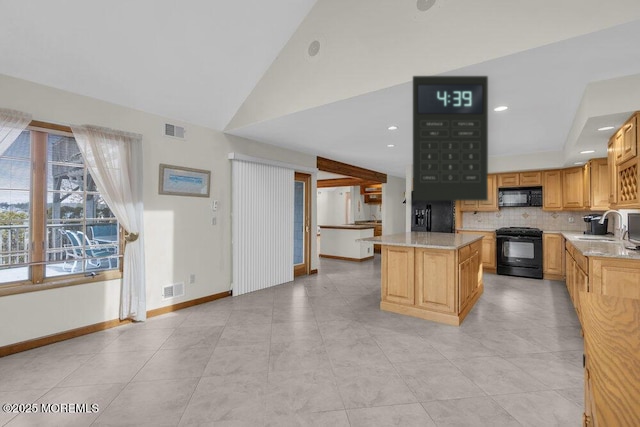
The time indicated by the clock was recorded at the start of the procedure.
4:39
